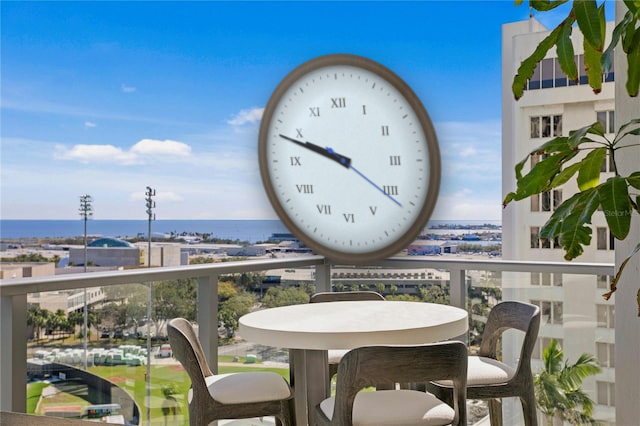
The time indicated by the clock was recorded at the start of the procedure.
9:48:21
